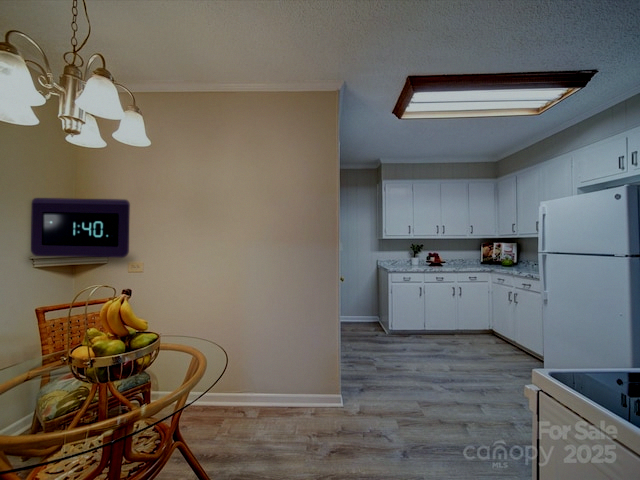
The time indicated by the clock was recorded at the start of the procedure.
1:40
